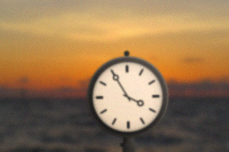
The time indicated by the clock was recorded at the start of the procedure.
3:55
